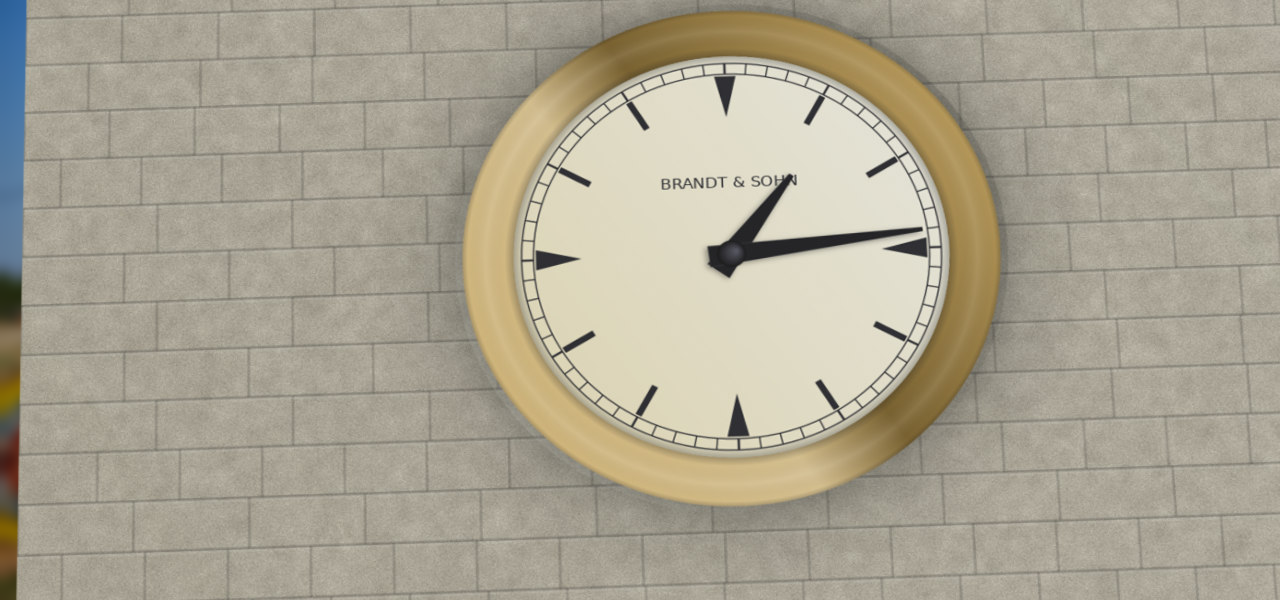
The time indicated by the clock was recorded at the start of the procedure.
1:14
